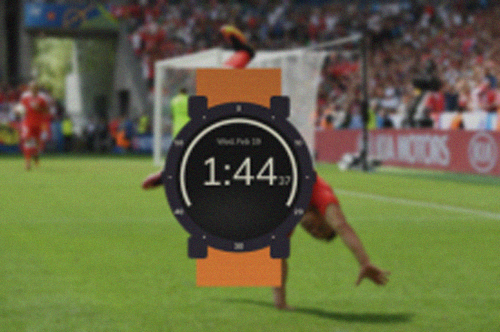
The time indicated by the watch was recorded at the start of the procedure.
1:44
